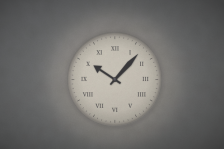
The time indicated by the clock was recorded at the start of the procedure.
10:07
